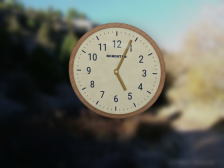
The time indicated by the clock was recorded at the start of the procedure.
5:04
